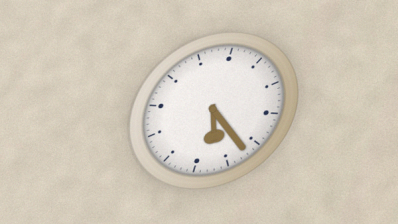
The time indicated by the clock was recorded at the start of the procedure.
5:22
